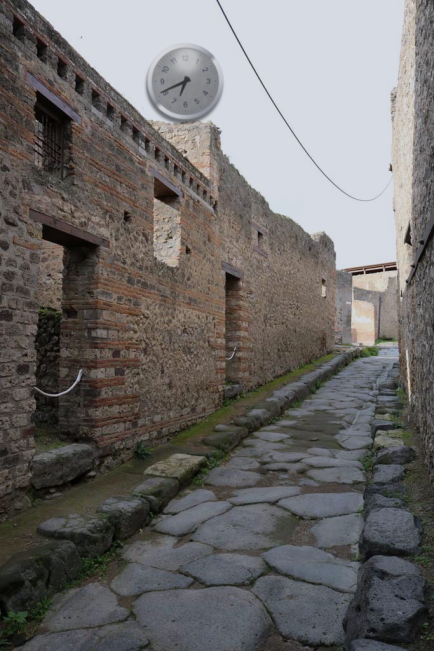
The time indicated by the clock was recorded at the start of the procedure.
6:41
